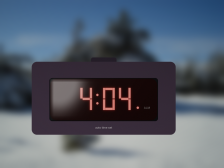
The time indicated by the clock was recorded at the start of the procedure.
4:04
